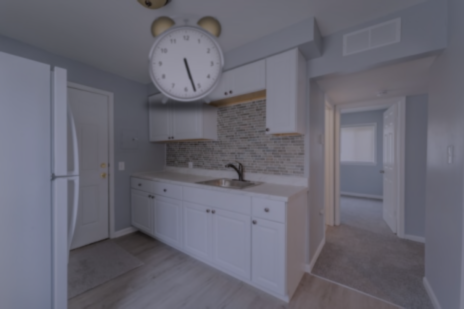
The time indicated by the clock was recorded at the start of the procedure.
5:27
